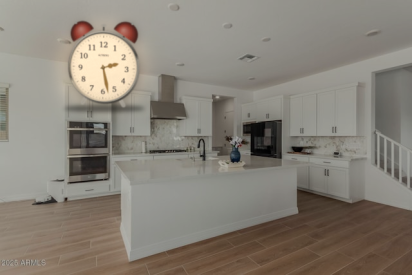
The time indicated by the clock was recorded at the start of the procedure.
2:28
